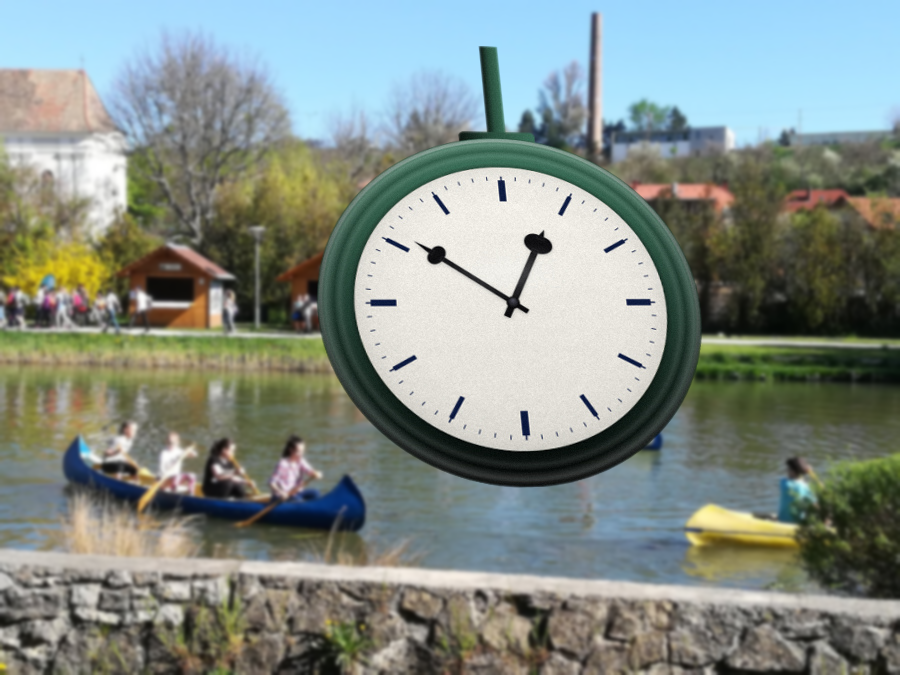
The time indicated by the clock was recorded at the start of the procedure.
12:51
